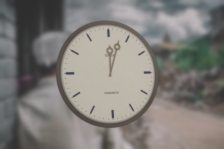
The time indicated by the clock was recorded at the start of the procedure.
12:03
